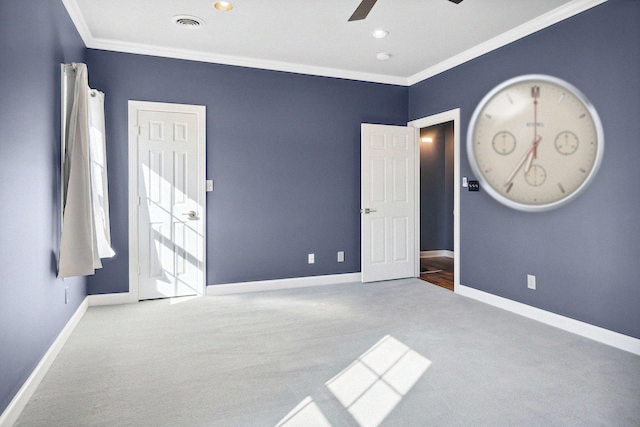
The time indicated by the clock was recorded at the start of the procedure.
6:36
